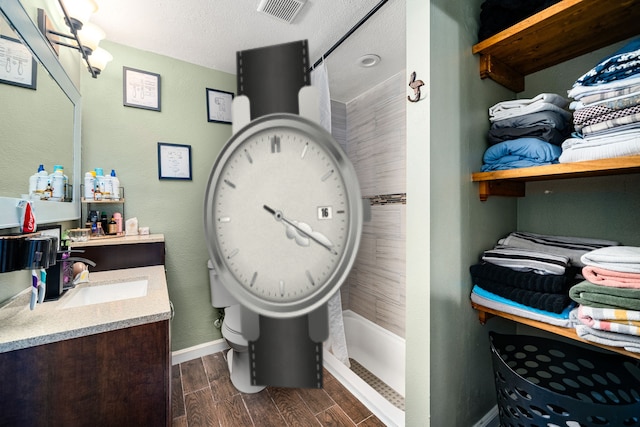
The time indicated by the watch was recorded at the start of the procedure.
4:19:20
